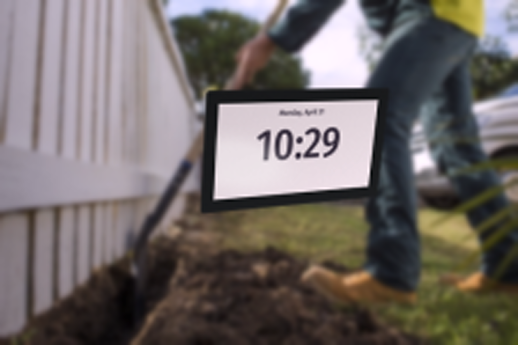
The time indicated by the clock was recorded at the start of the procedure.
10:29
